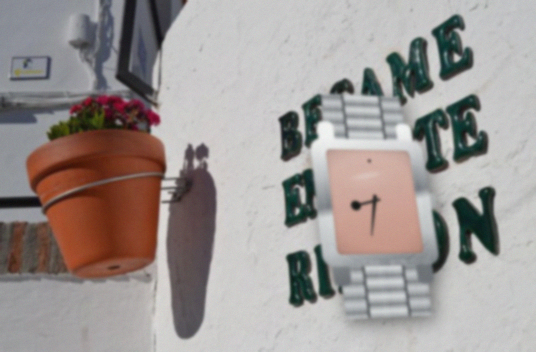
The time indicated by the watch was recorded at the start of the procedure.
8:32
